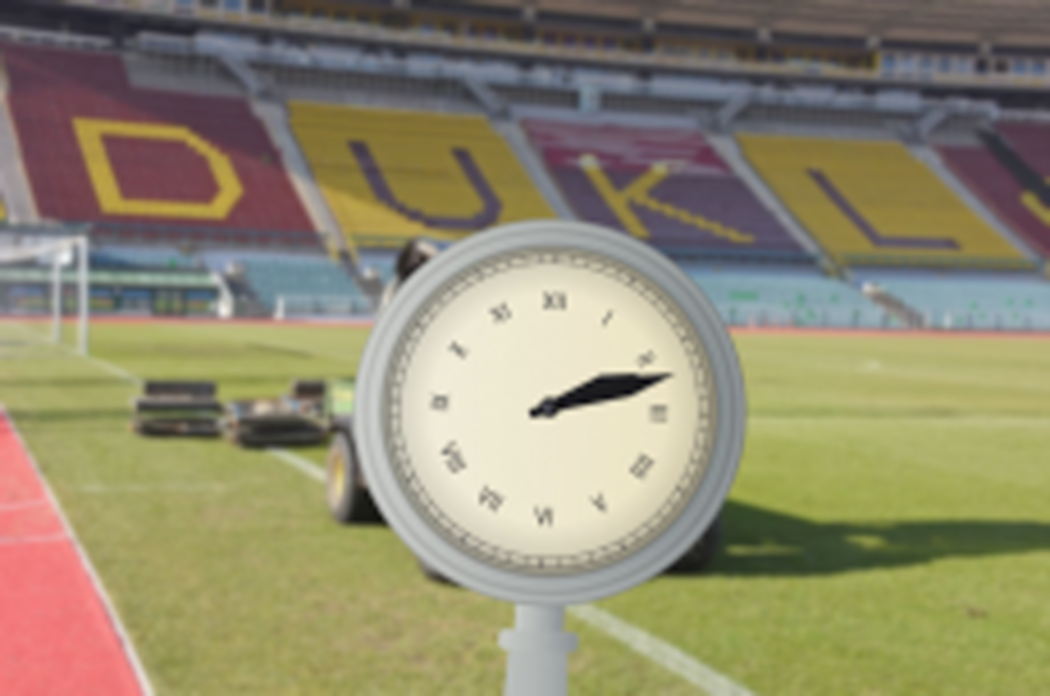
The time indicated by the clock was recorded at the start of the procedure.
2:12
